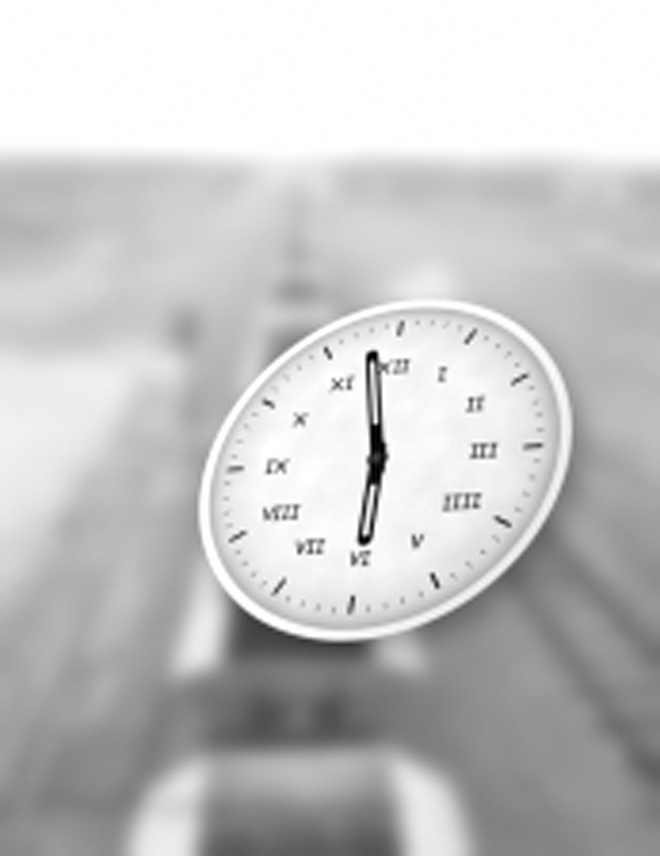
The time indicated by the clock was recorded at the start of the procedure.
5:58
